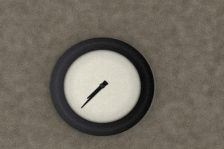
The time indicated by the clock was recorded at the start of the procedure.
7:37
